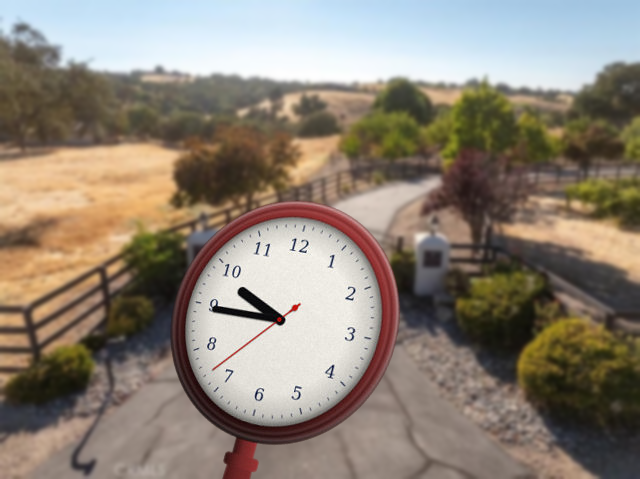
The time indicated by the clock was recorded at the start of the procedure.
9:44:37
